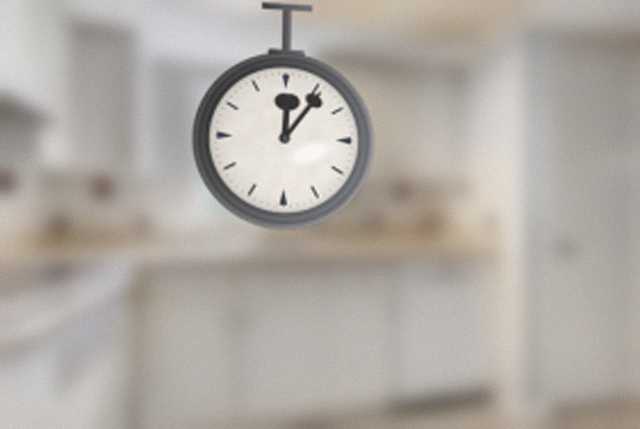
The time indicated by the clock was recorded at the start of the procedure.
12:06
